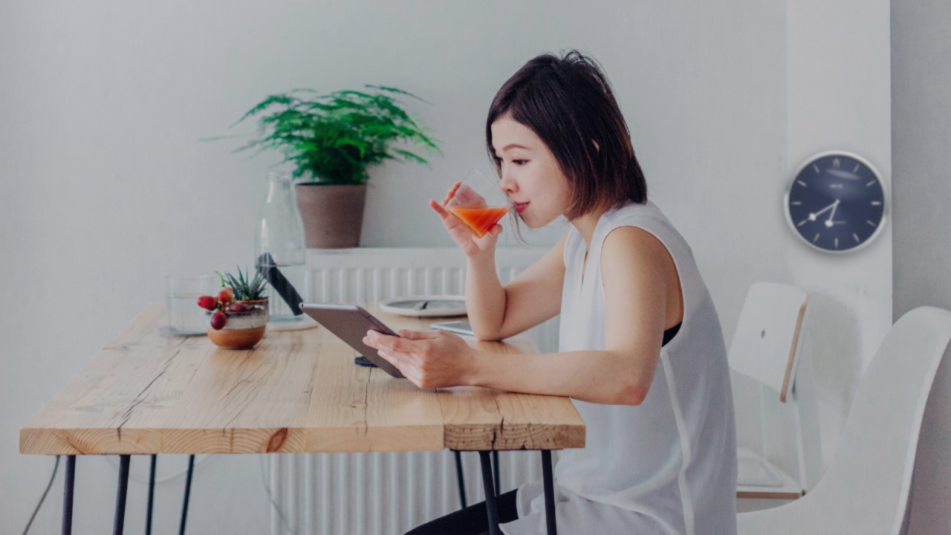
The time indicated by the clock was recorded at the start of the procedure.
6:40
